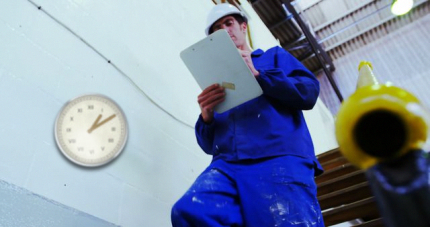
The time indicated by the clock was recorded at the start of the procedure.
1:10
